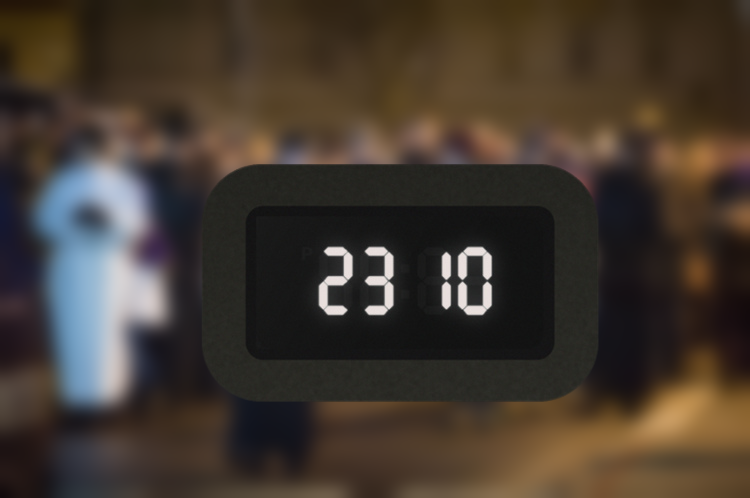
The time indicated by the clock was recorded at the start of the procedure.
23:10
